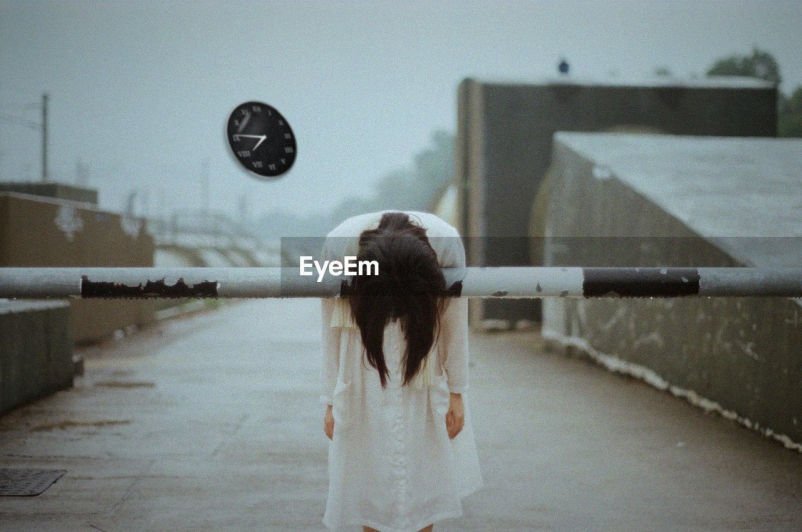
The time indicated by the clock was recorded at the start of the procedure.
7:46
